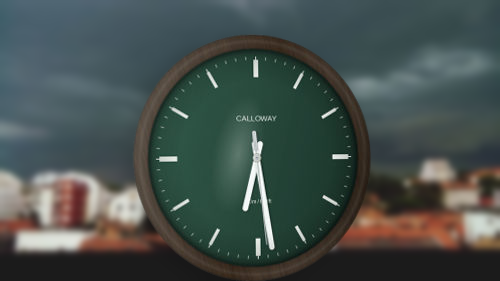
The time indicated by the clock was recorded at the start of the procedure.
6:28:29
